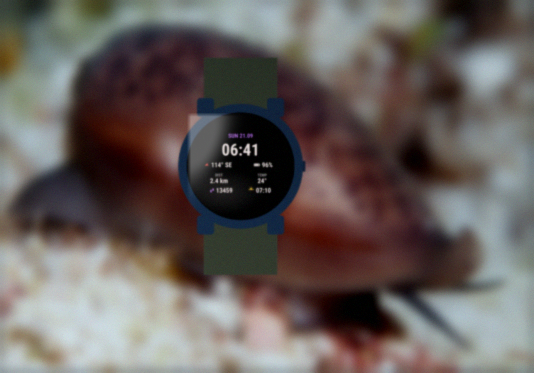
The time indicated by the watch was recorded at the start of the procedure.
6:41
